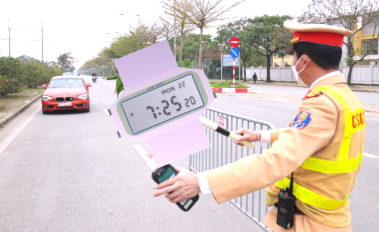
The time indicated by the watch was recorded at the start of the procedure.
7:25:20
